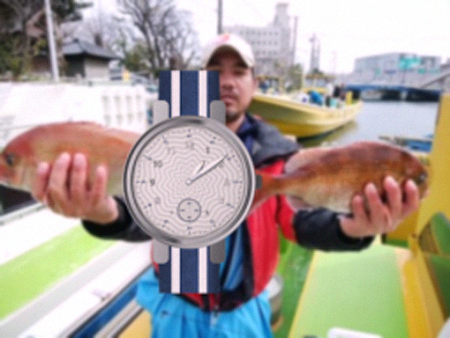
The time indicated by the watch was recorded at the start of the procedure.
1:09
